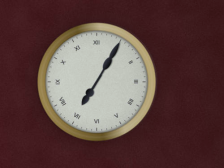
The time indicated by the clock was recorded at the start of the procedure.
7:05
